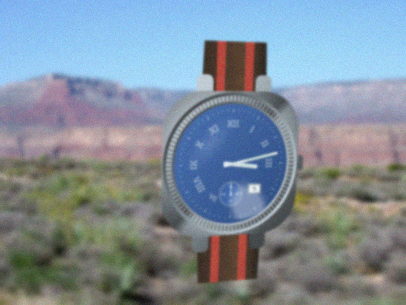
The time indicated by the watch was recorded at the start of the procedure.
3:13
